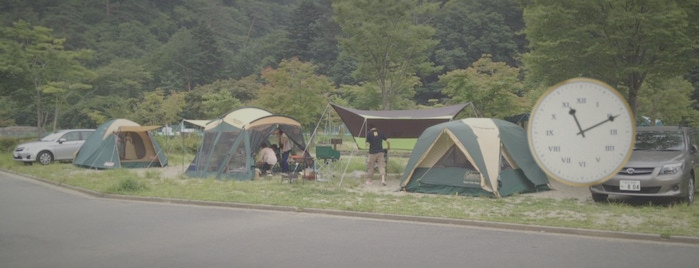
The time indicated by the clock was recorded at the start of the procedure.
11:11
